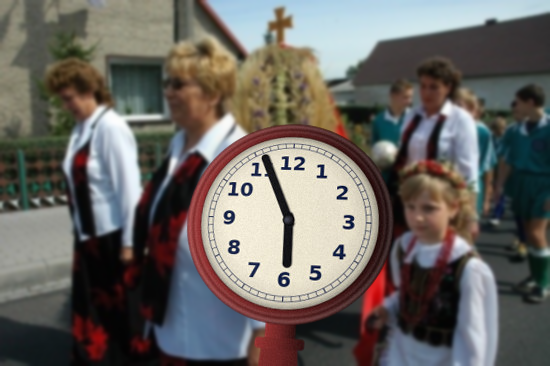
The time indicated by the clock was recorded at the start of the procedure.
5:56
